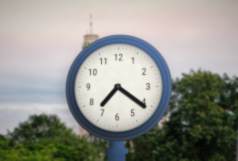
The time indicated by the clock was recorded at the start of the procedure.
7:21
